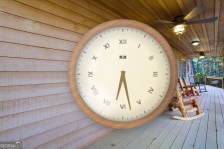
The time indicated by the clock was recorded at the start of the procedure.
6:28
